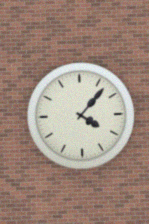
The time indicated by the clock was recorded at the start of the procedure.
4:07
